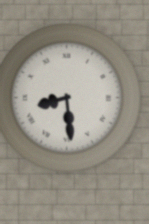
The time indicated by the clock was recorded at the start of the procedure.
8:29
